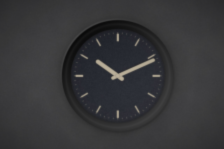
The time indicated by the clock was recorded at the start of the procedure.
10:11
